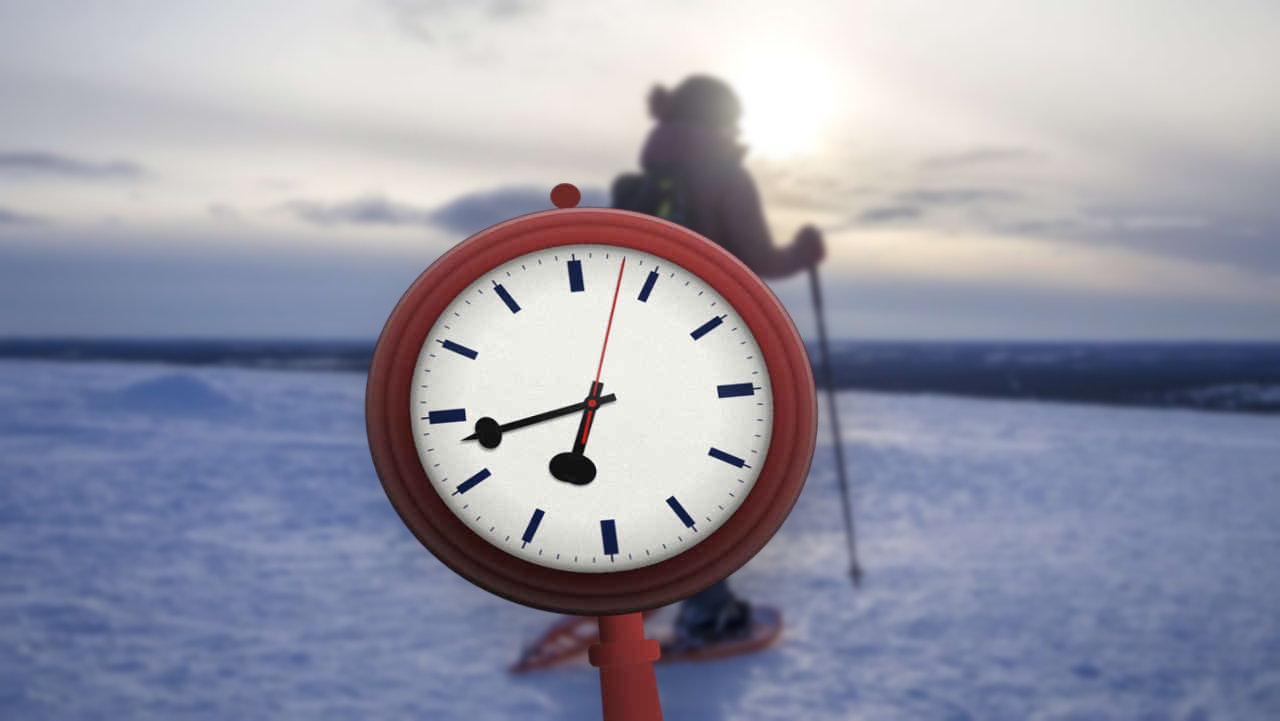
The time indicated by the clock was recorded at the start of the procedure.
6:43:03
